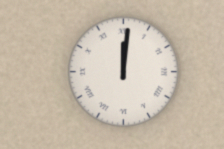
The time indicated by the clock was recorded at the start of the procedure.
12:01
